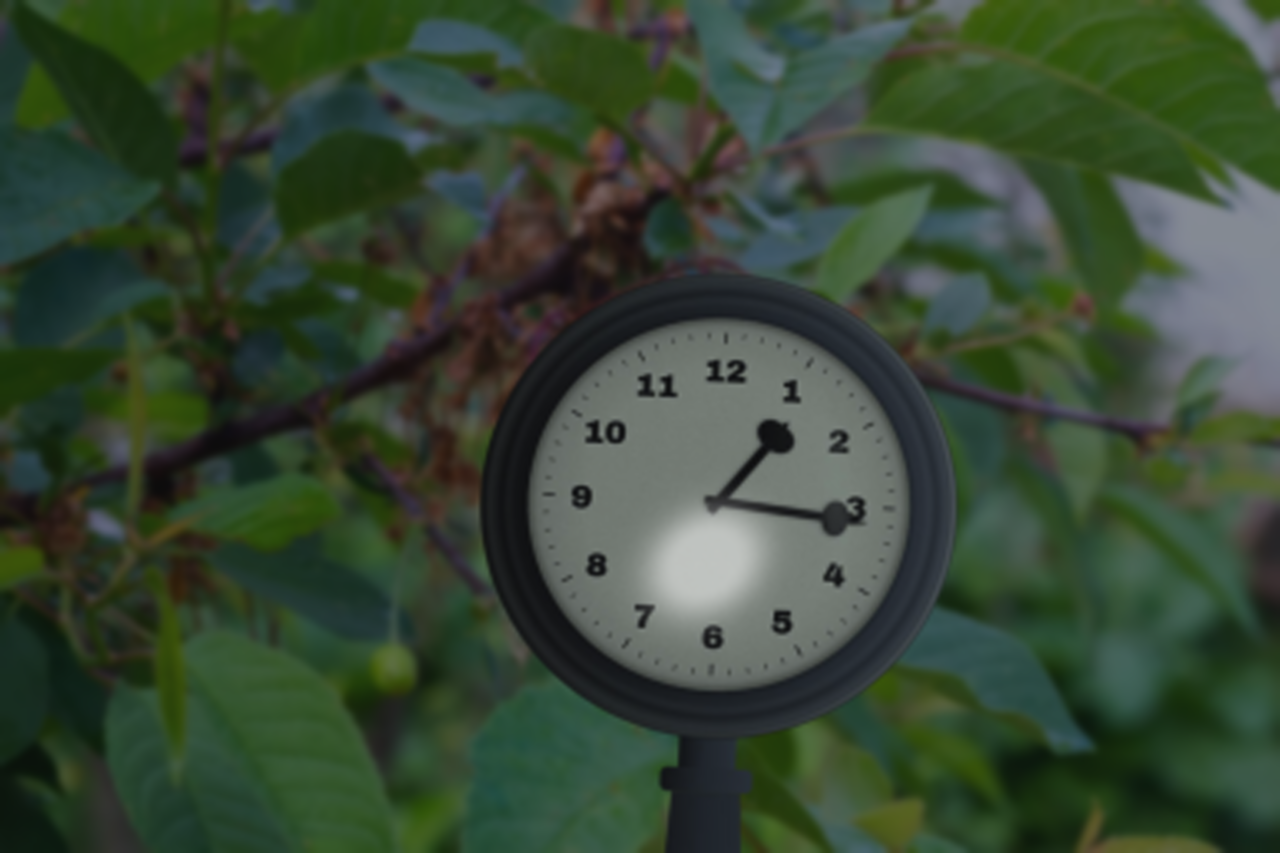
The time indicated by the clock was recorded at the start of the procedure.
1:16
